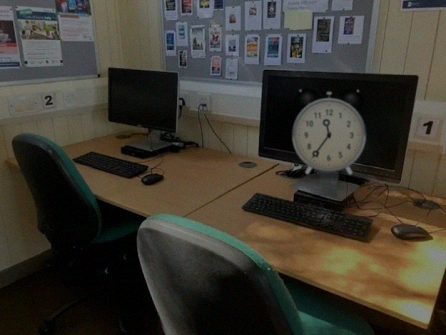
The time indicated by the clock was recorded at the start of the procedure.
11:36
